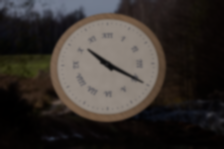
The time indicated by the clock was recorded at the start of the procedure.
10:20
